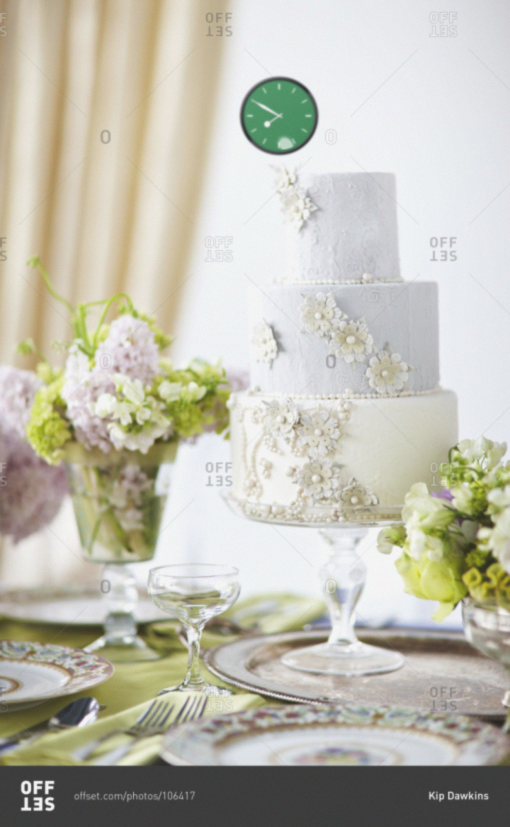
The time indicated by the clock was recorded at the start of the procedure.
7:50
